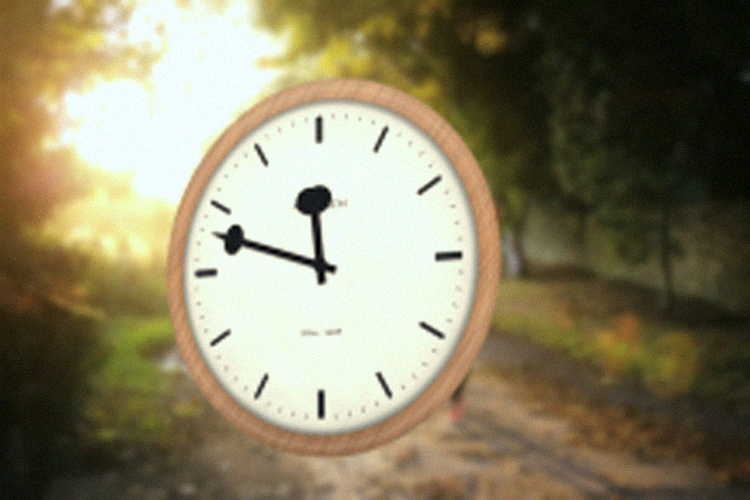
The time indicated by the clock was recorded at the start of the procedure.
11:48
